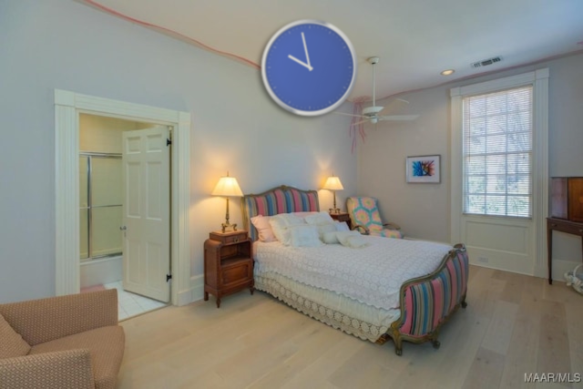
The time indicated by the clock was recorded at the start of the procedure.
9:58
